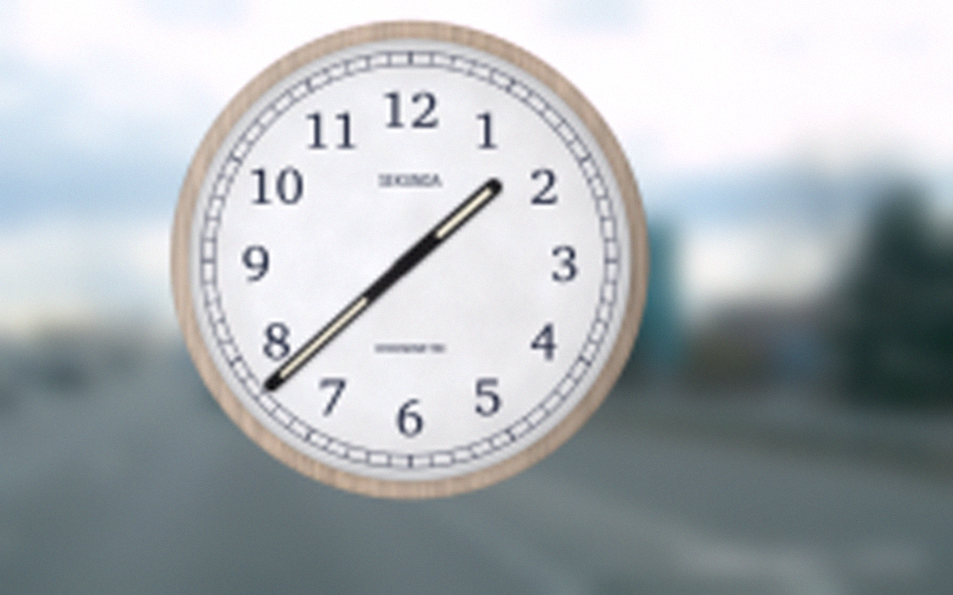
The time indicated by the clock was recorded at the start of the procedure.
1:38
